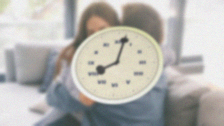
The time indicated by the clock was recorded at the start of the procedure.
8:02
